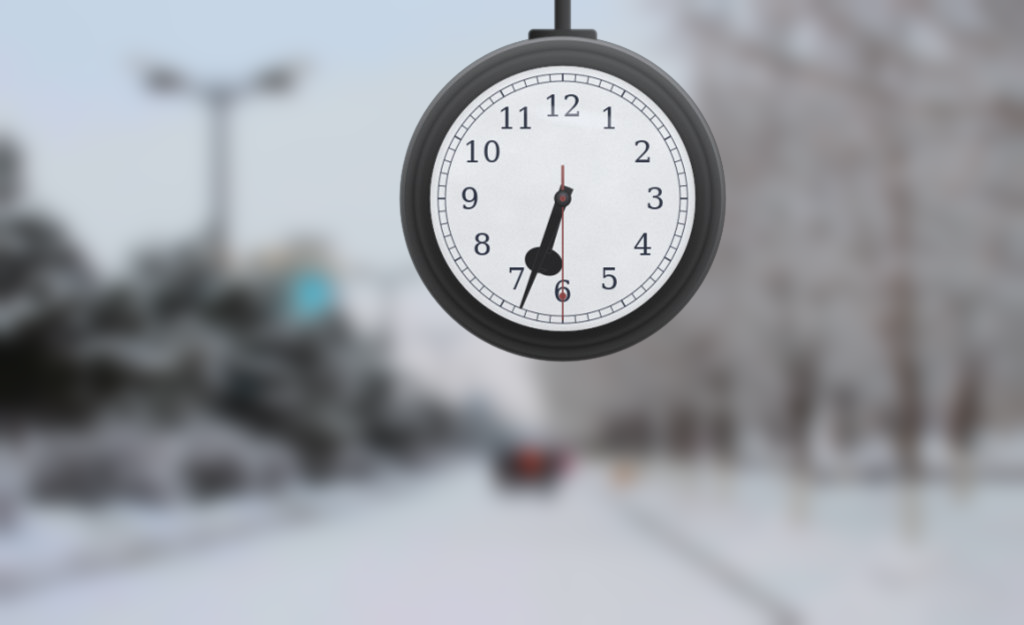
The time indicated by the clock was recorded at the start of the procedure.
6:33:30
